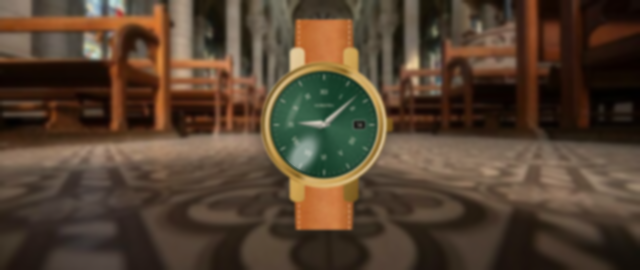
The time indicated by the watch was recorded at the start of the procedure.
9:08
